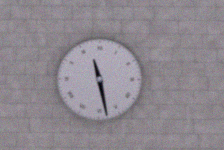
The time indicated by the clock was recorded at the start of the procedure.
11:28
